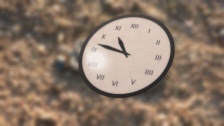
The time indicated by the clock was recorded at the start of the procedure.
10:47
